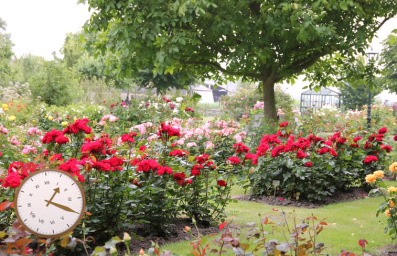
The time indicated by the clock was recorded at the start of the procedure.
1:20
